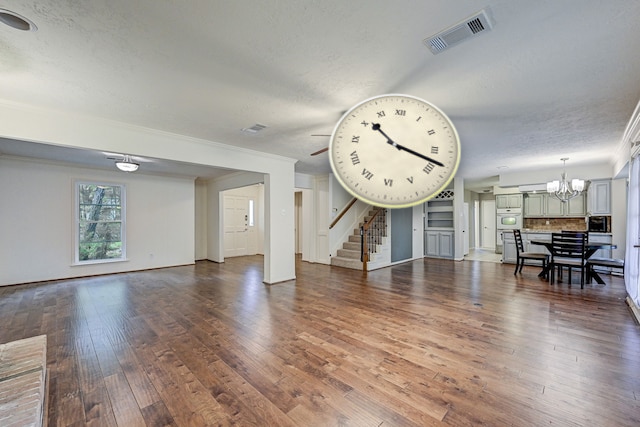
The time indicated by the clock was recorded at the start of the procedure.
10:18
